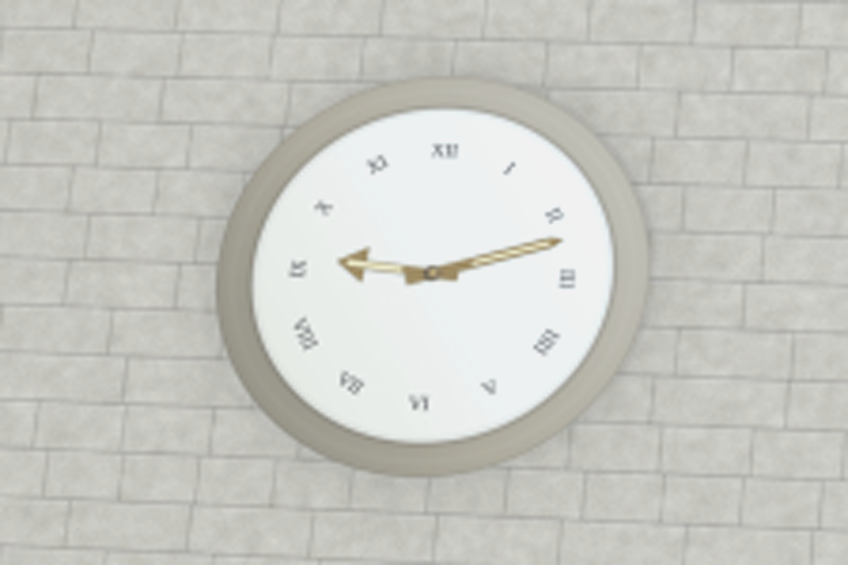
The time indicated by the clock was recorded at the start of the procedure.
9:12
